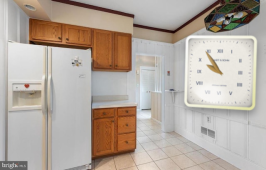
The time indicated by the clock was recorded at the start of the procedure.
9:54
